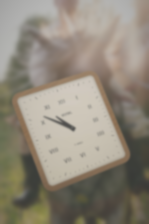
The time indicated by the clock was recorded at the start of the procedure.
10:52
